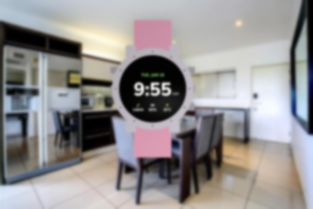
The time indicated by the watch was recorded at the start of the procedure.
9:55
